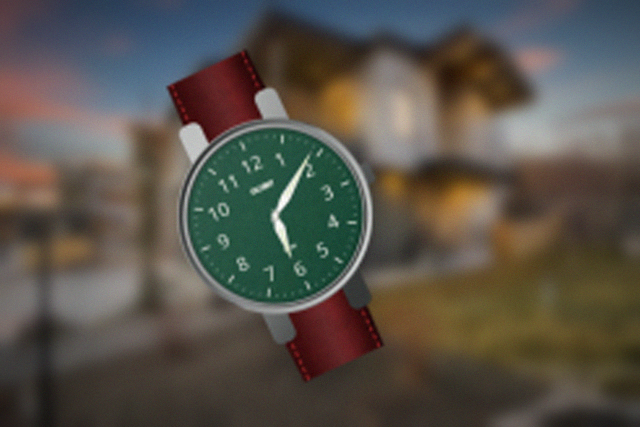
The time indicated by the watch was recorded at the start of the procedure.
6:09
